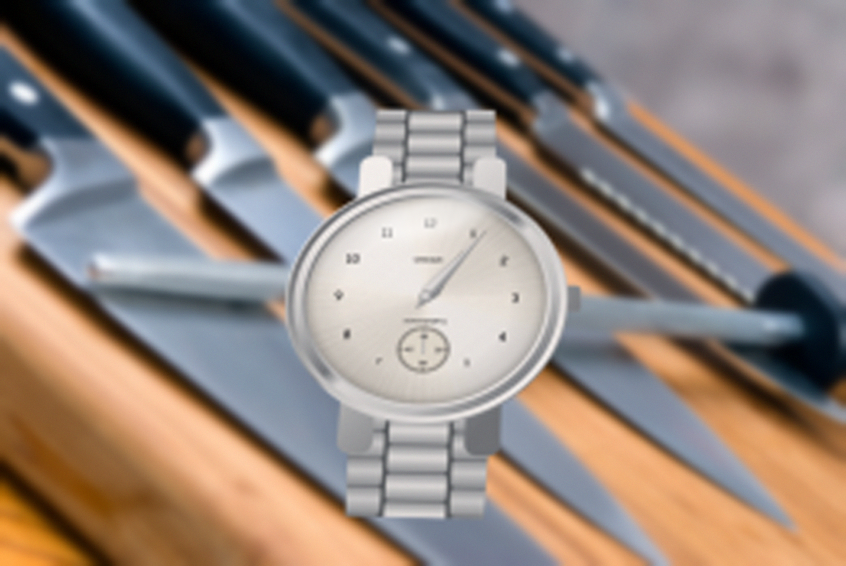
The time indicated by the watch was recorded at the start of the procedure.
1:06
